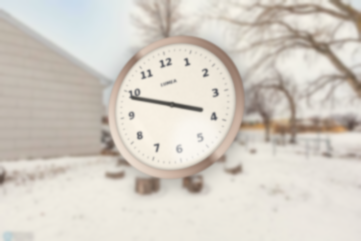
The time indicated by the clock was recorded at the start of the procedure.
3:49
